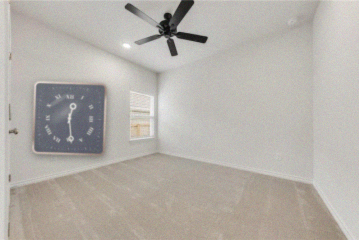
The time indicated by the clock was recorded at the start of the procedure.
12:29
